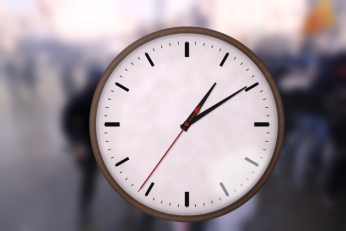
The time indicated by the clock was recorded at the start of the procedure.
1:09:36
